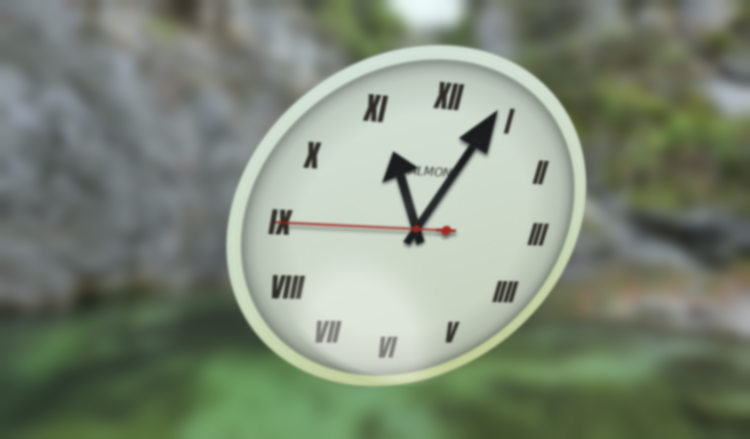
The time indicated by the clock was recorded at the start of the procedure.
11:03:45
